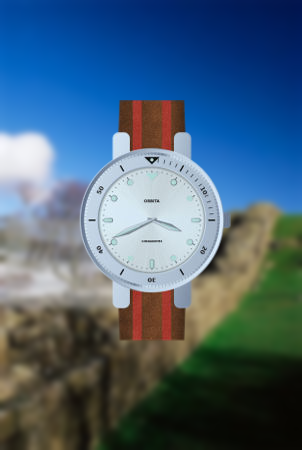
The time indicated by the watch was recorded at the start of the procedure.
3:41
